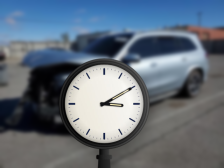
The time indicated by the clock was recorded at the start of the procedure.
3:10
